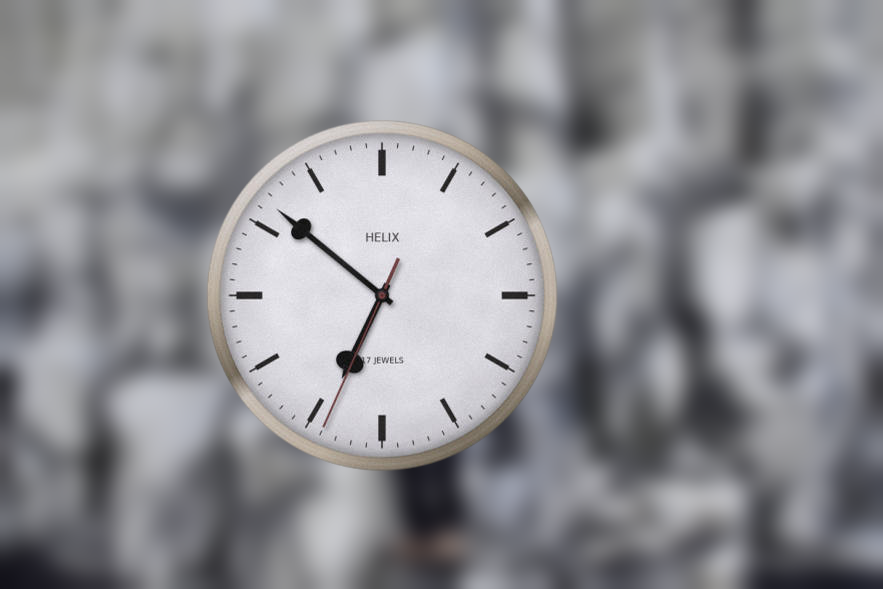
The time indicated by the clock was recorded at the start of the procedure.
6:51:34
